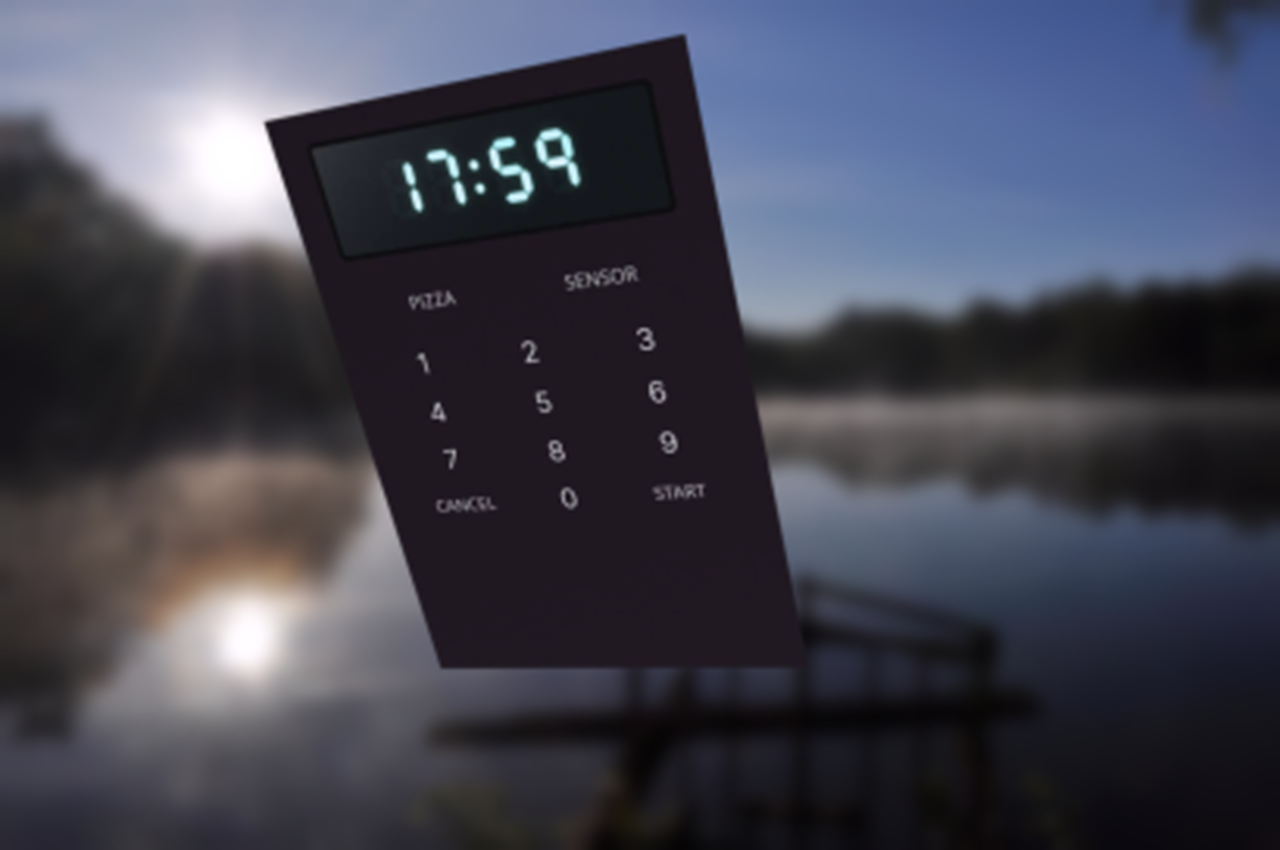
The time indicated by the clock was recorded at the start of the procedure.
17:59
